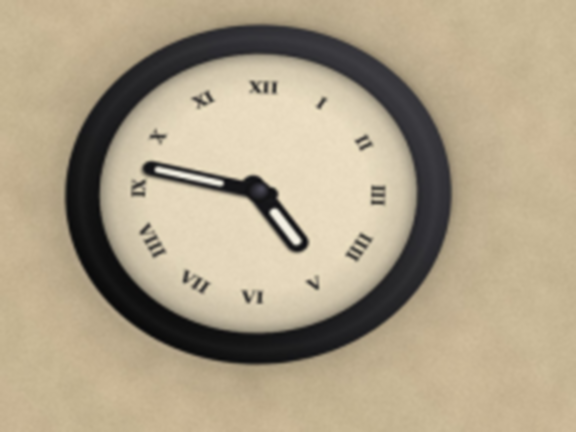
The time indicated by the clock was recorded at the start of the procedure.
4:47
